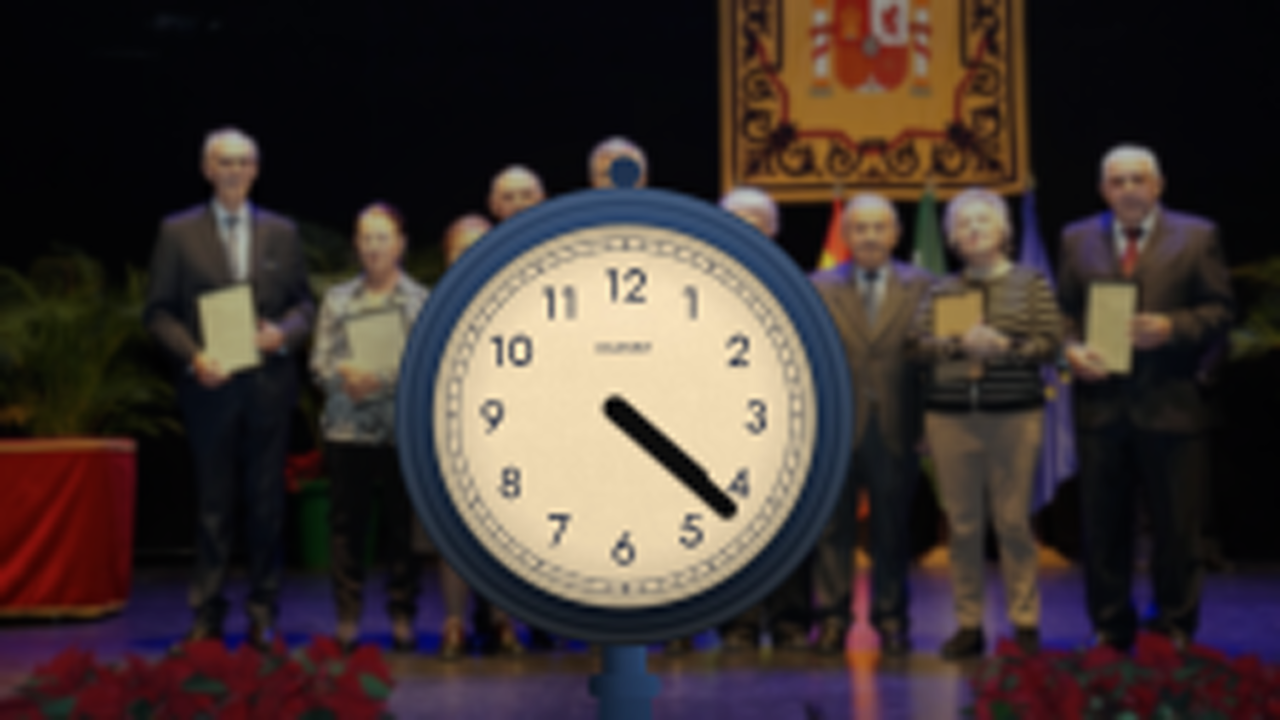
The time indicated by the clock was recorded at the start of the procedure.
4:22
